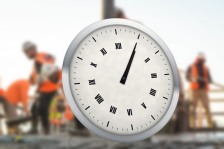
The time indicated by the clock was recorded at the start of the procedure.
1:05
